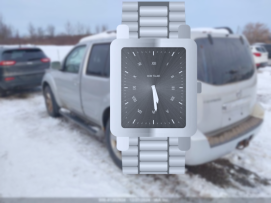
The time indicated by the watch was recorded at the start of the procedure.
5:29
